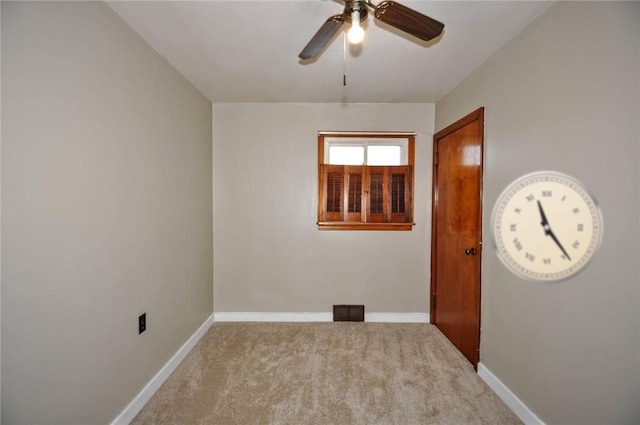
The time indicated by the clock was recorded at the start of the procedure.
11:24
